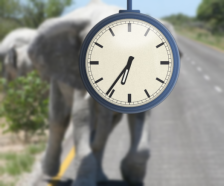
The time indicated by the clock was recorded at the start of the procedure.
6:36
